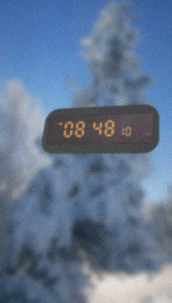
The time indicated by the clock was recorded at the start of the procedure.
8:48:10
